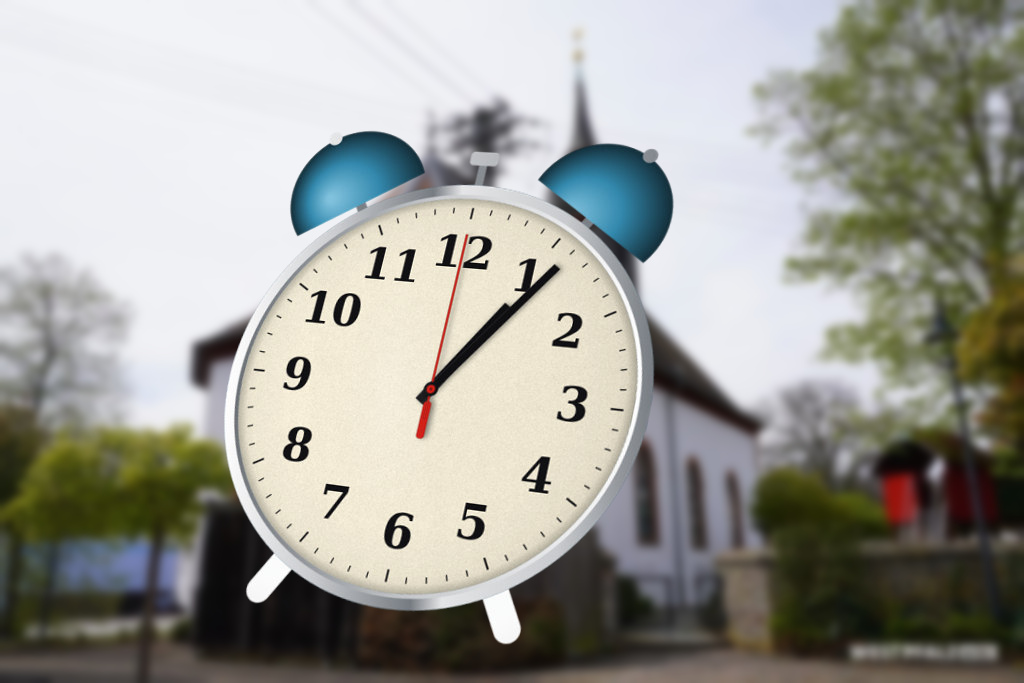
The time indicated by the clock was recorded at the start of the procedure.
1:06:00
